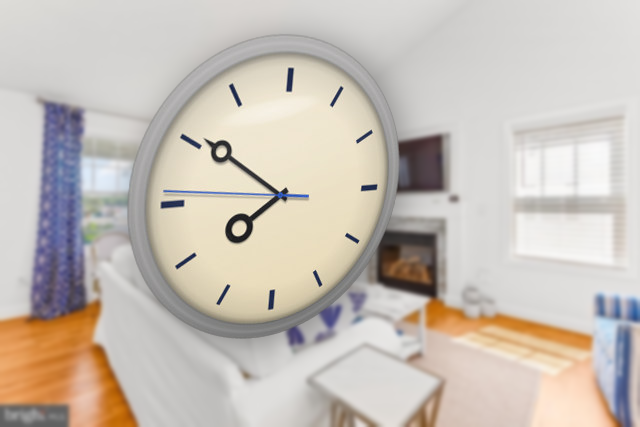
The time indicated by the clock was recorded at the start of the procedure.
7:50:46
